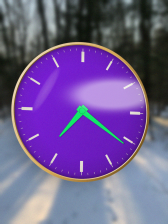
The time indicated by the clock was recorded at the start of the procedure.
7:21
